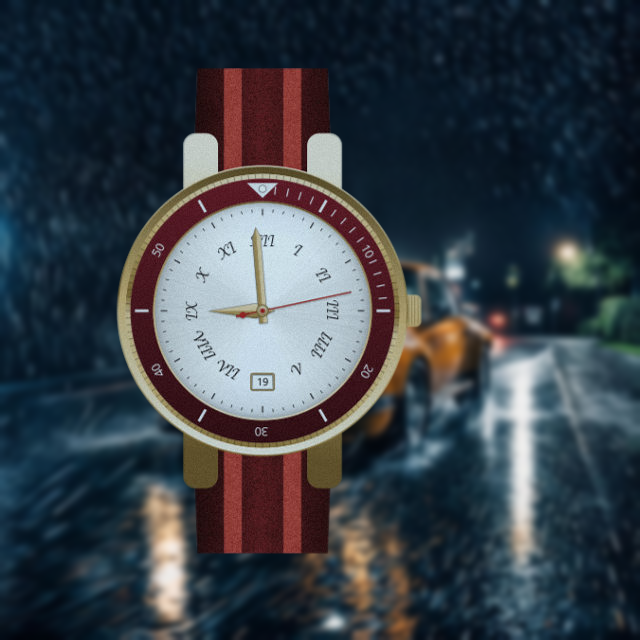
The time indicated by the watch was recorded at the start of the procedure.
8:59:13
